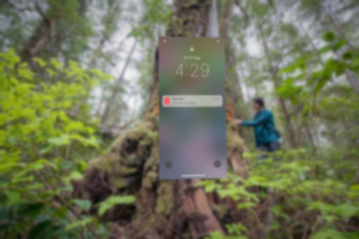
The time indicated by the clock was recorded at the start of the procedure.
4:29
